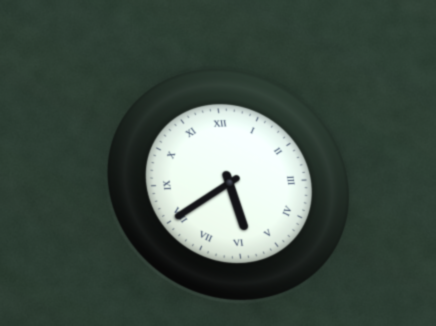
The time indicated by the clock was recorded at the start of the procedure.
5:40
